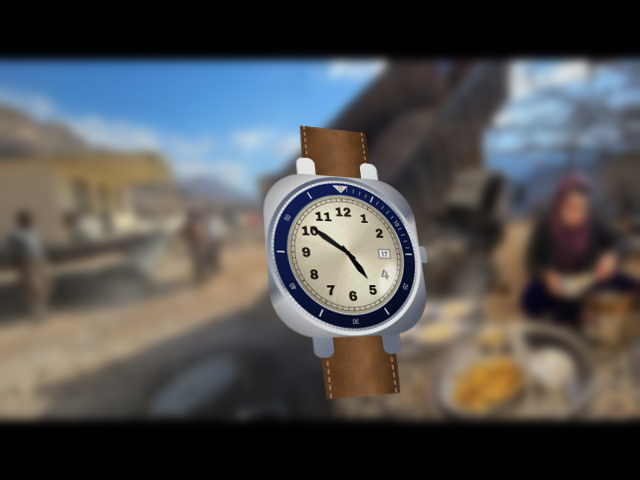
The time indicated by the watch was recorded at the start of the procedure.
4:51
